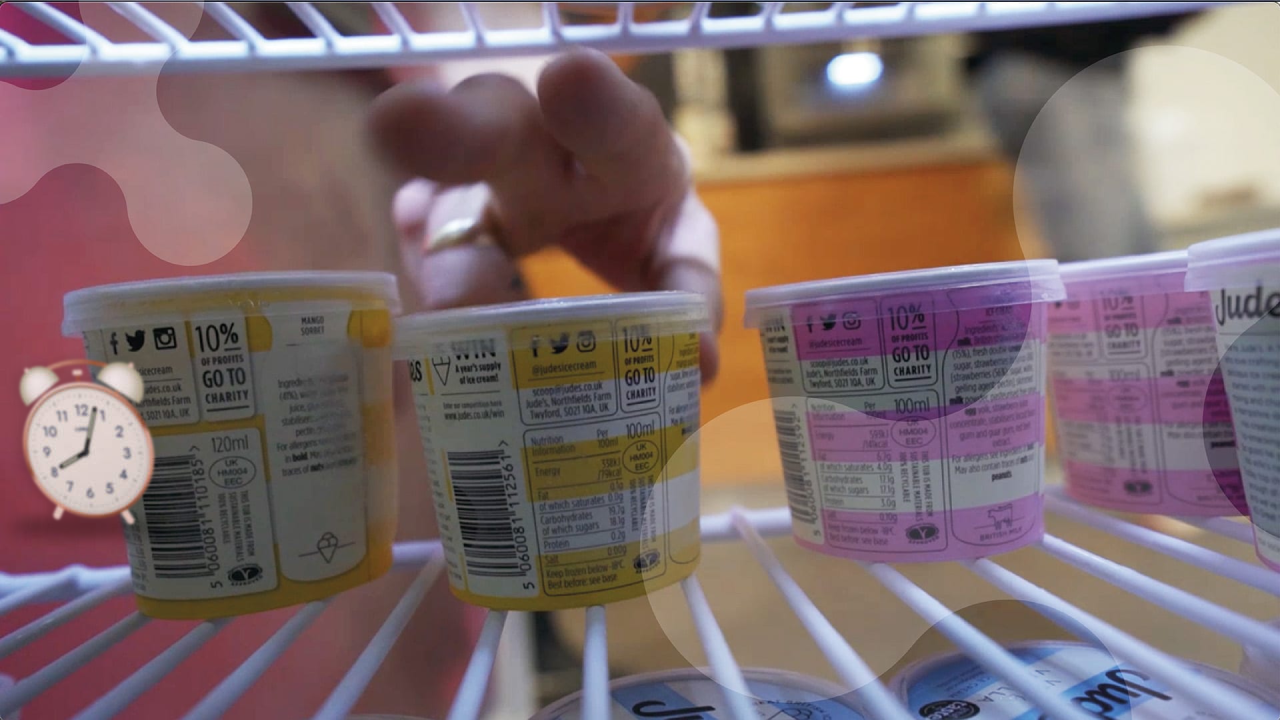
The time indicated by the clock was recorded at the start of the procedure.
8:03
